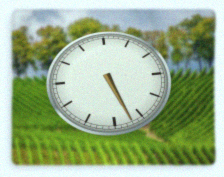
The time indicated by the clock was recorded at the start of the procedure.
5:27
